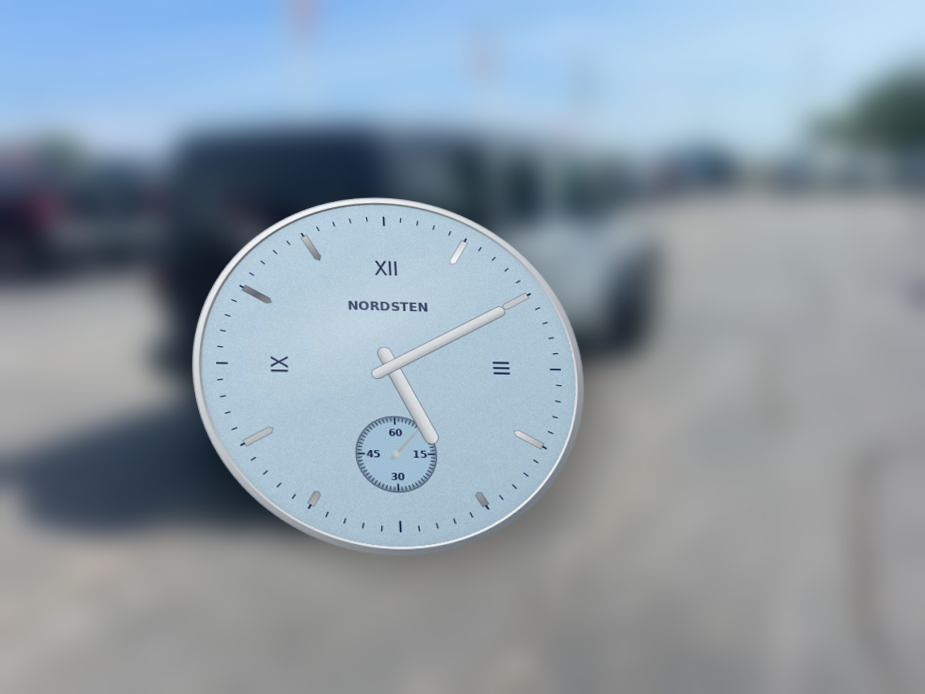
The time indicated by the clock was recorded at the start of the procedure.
5:10:07
